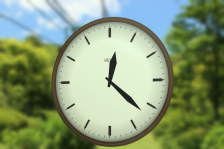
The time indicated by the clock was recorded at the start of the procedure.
12:22
